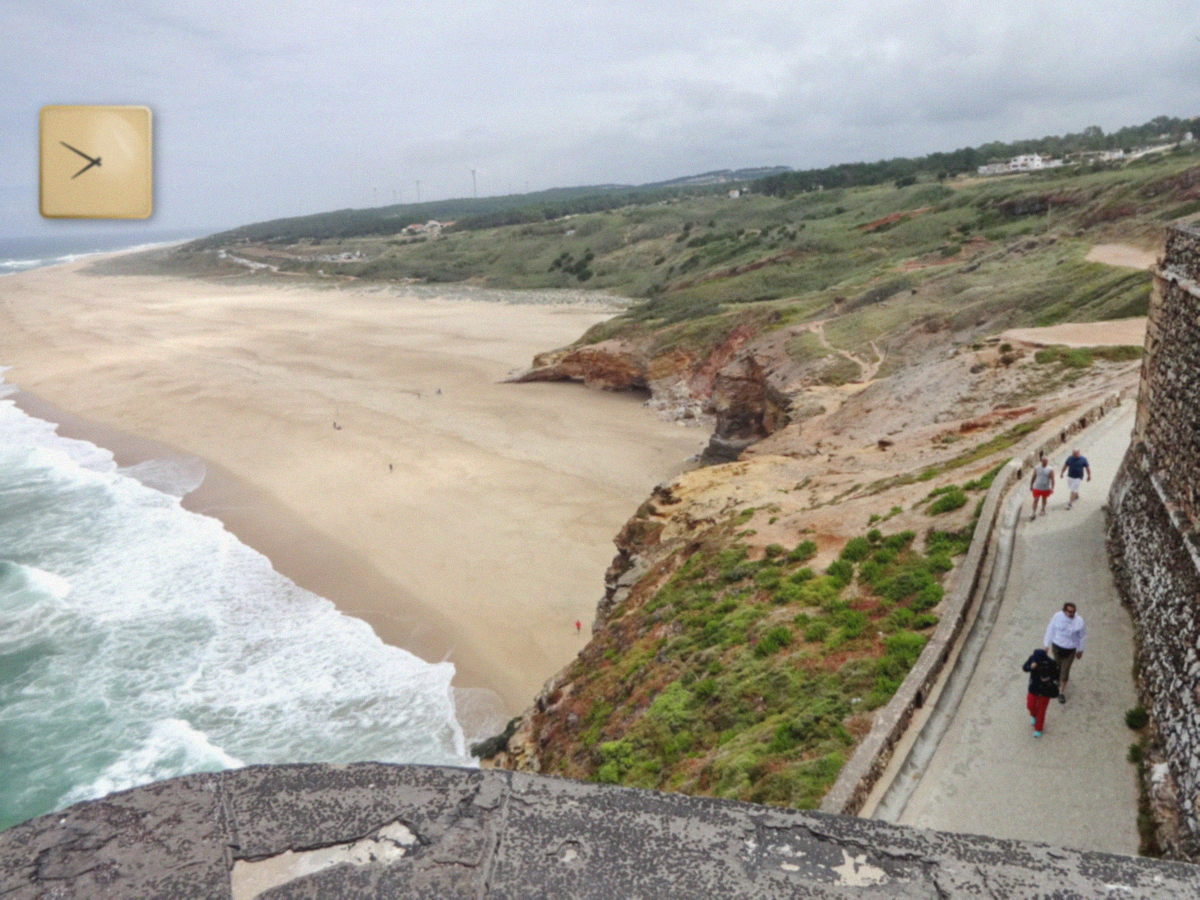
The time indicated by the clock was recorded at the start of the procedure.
7:50
